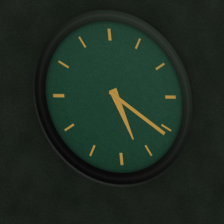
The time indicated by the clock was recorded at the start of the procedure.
5:21
